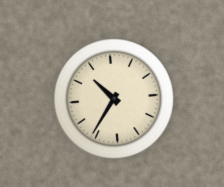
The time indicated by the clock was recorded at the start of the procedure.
10:36
